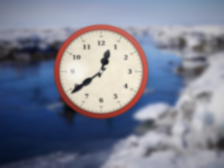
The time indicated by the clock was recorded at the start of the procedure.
12:39
